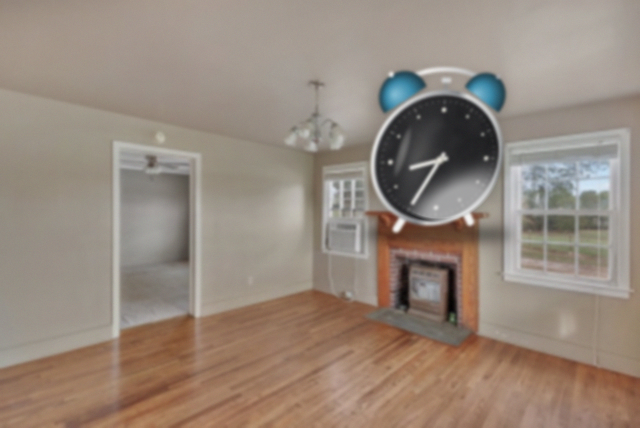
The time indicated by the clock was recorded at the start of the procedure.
8:35
